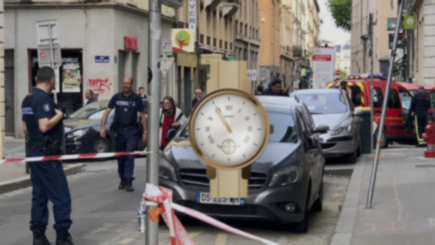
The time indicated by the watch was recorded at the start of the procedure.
10:55
